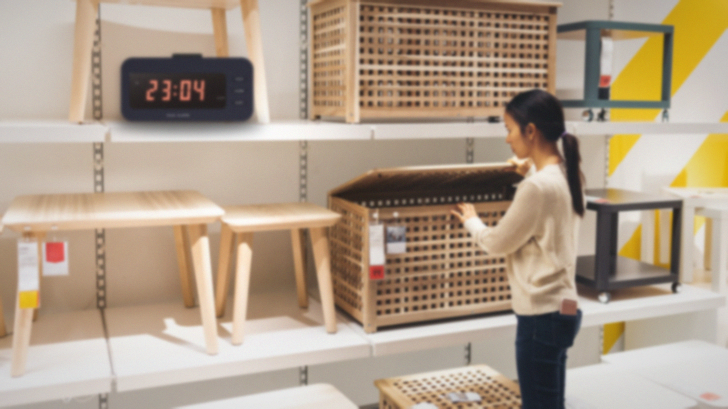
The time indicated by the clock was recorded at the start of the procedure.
23:04
